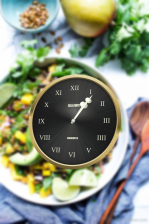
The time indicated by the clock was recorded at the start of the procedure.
1:06
